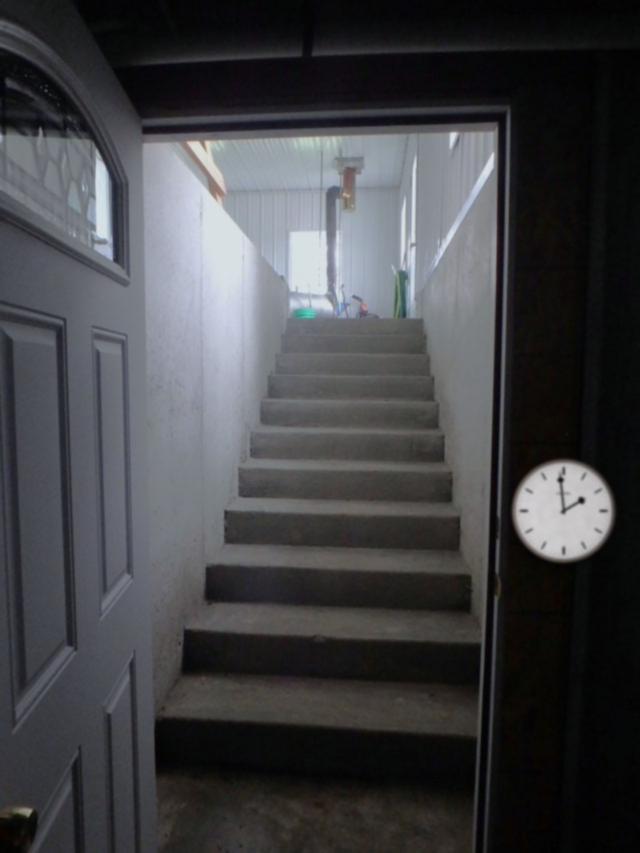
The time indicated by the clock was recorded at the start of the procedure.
1:59
